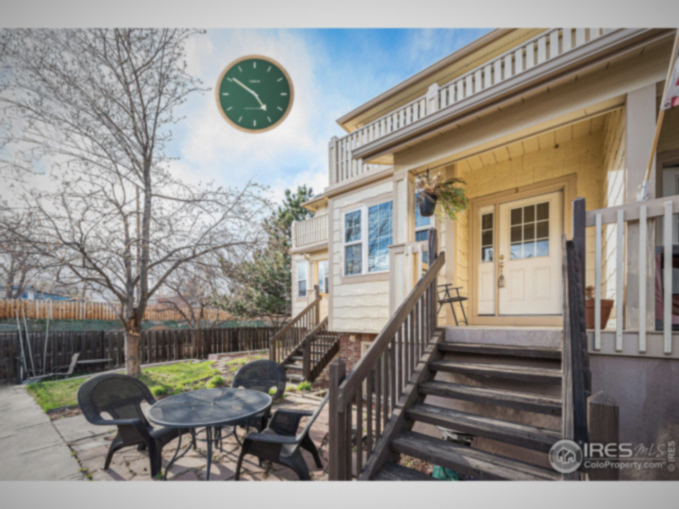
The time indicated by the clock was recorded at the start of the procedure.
4:51
